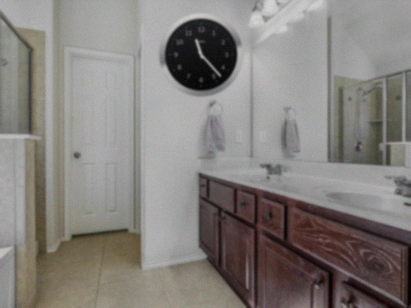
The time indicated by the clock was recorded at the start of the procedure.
11:23
